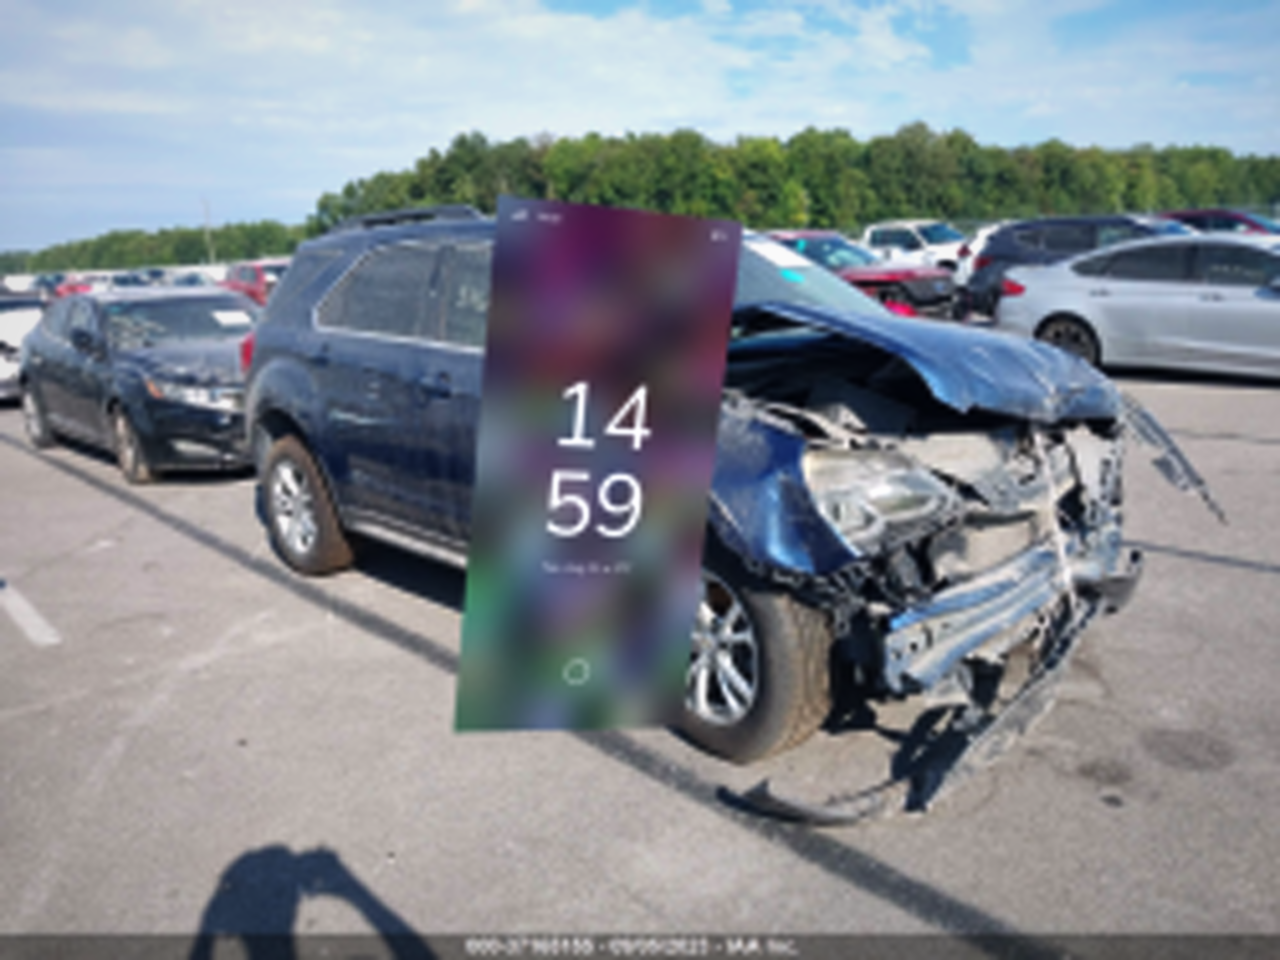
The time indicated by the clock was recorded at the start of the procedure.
14:59
